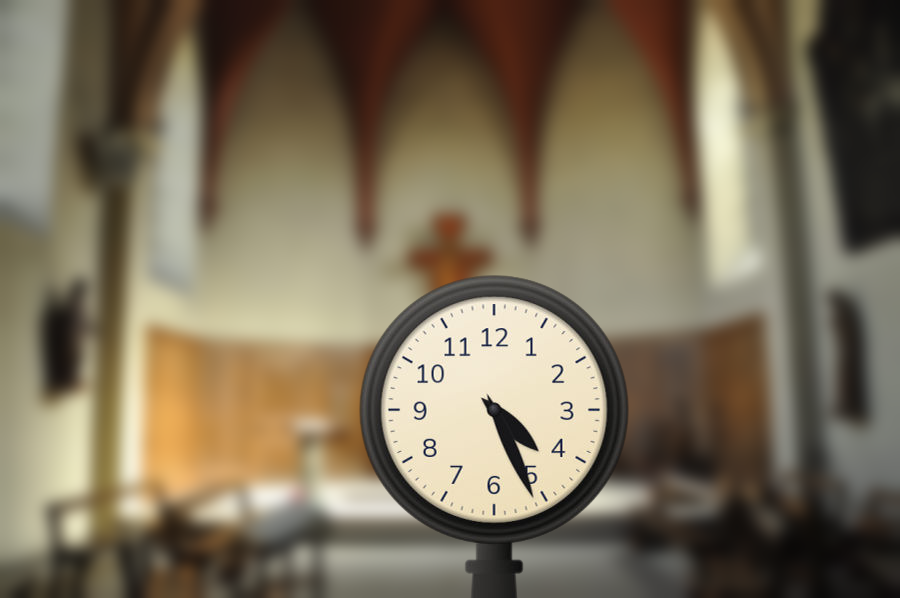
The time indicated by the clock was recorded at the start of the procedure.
4:26
